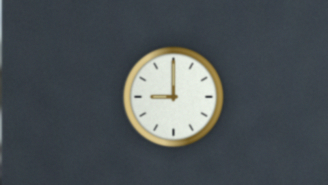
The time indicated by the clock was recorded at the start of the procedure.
9:00
